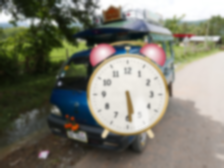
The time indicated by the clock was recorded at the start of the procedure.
5:29
